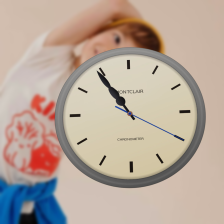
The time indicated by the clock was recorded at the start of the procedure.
10:54:20
